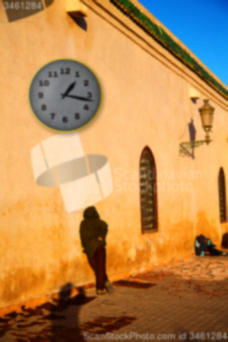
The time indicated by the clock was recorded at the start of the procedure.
1:17
